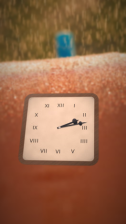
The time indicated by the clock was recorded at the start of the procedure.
2:13
